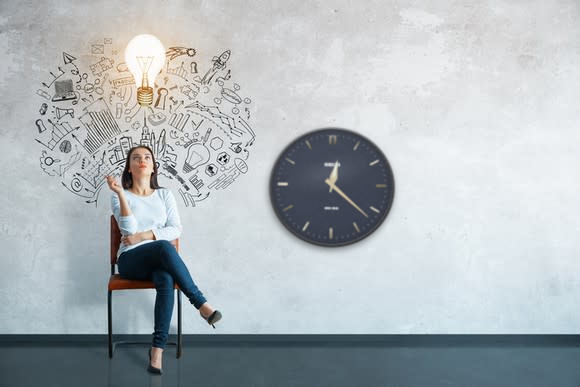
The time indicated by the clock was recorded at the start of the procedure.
12:22
